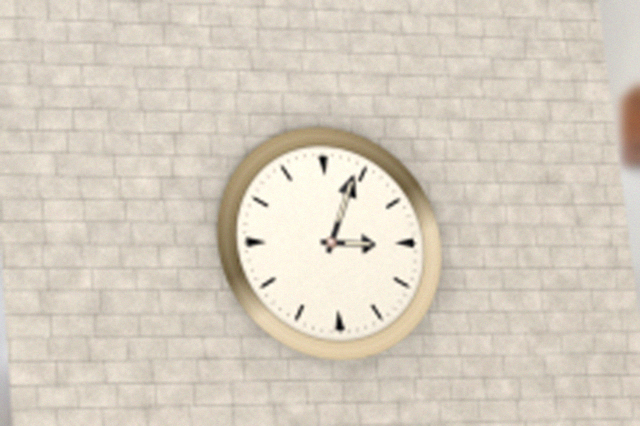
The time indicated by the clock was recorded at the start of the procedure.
3:04
